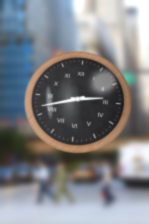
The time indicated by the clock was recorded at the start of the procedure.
2:42
